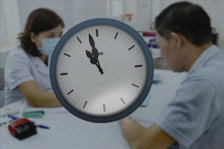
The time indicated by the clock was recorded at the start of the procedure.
10:58
